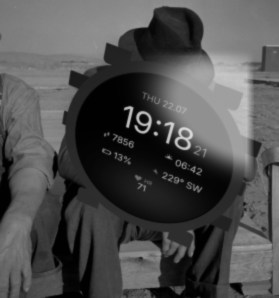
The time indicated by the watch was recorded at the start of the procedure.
19:18:21
